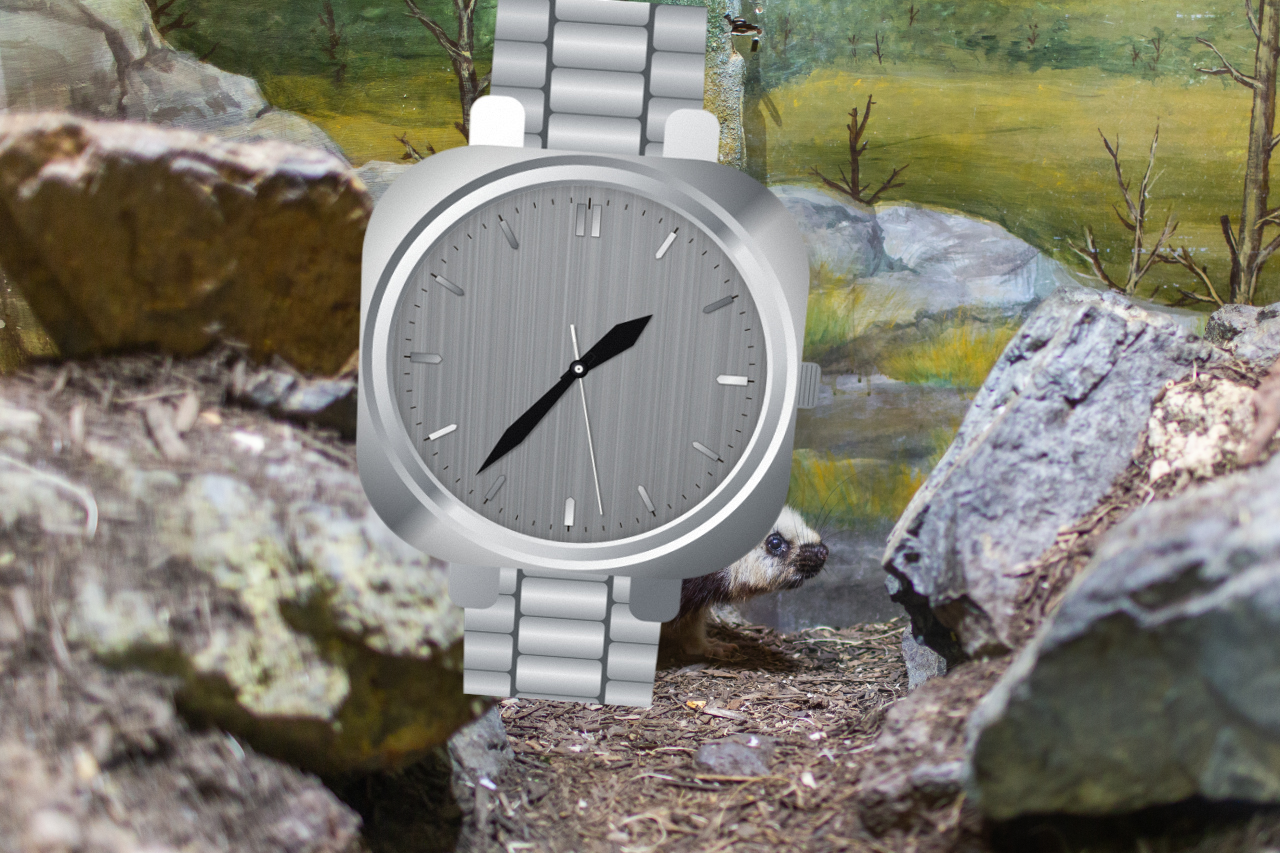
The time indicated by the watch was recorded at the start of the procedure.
1:36:28
